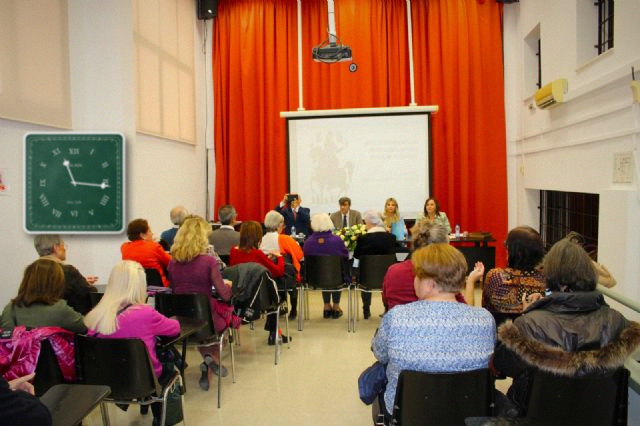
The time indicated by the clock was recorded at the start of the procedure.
11:16
